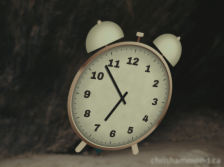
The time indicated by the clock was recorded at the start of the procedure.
6:53
